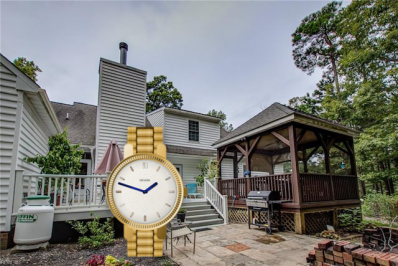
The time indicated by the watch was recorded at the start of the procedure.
1:48
